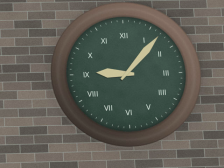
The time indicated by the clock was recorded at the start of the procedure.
9:07
